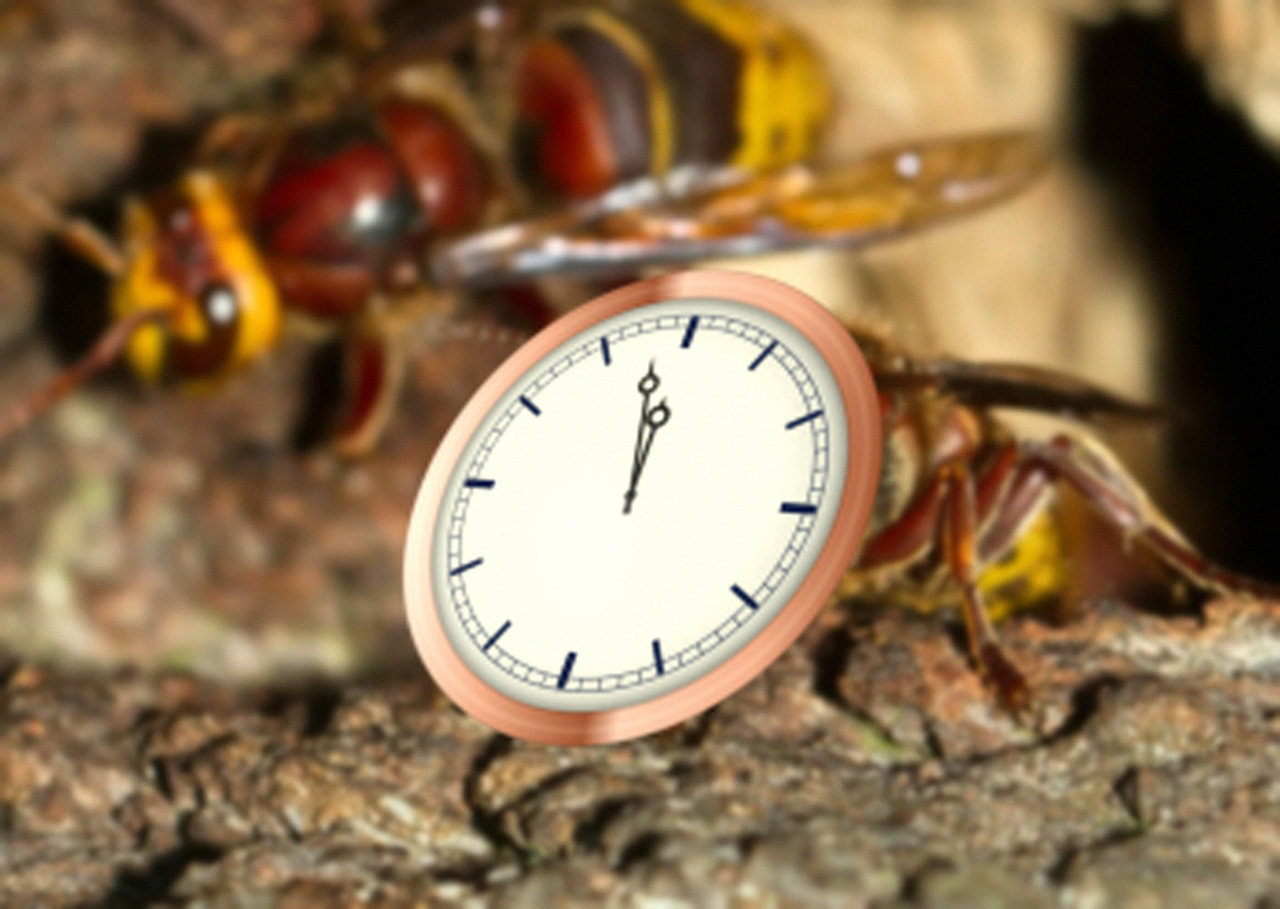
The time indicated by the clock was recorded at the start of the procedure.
11:58
